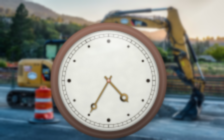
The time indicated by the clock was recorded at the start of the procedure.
4:35
